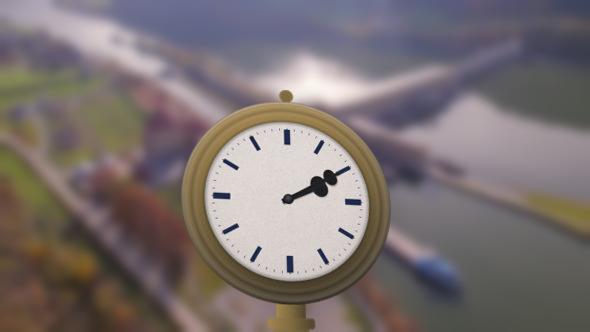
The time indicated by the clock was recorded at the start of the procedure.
2:10
